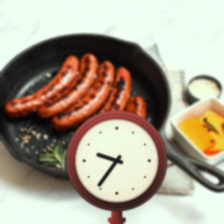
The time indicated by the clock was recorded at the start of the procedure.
9:36
